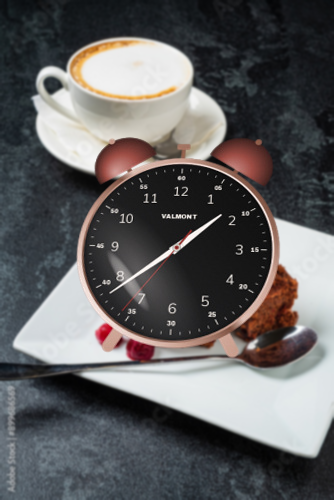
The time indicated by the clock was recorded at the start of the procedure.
1:38:36
